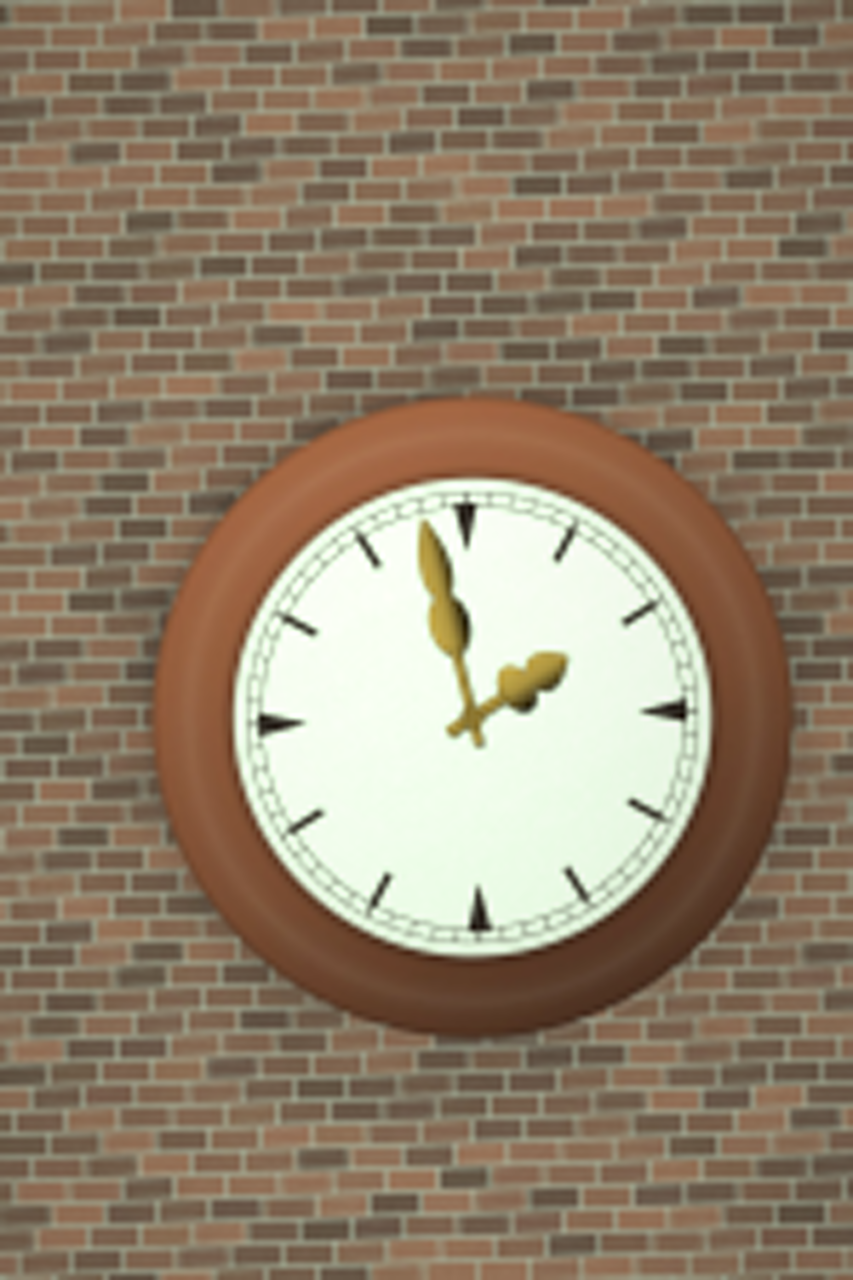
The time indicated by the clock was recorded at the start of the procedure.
1:58
